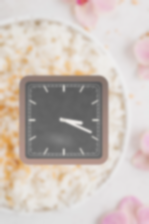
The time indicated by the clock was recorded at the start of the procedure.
3:19
